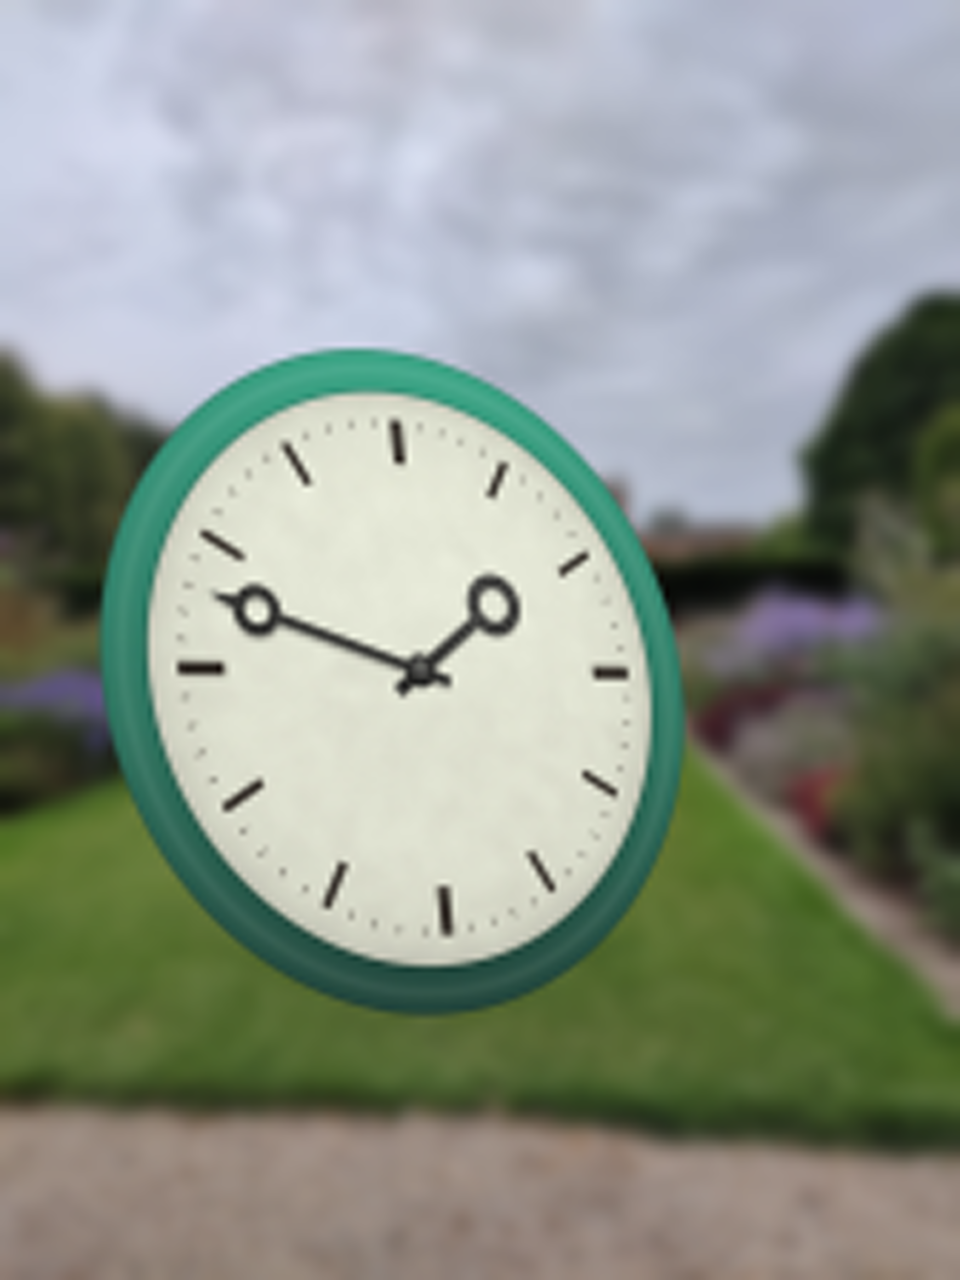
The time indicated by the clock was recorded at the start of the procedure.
1:48
